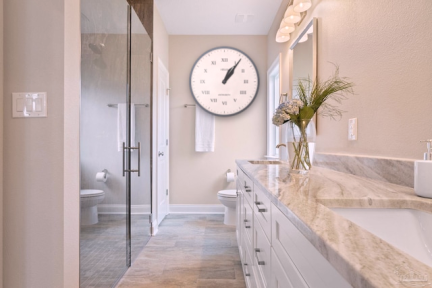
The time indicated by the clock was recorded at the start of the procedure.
1:06
